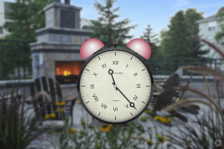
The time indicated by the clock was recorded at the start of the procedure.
11:23
